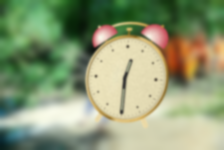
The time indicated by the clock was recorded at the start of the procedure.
12:30
